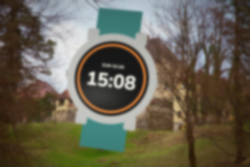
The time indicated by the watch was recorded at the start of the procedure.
15:08
